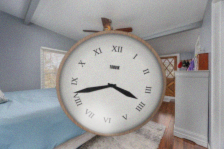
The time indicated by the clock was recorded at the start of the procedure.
3:42
